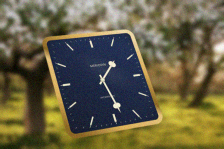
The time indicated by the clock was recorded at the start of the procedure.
1:28
